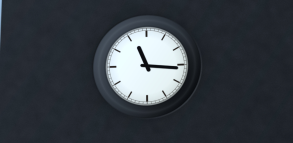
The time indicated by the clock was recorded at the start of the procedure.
11:16
